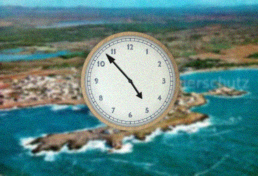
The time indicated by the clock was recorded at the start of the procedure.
4:53
